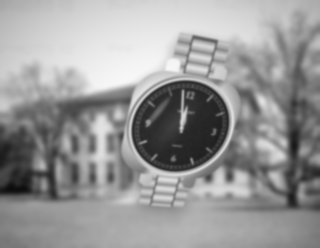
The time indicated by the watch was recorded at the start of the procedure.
11:58
